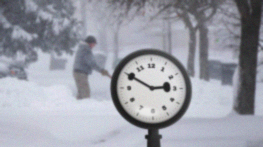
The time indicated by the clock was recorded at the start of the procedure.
2:50
